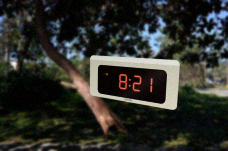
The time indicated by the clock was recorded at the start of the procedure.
8:21
